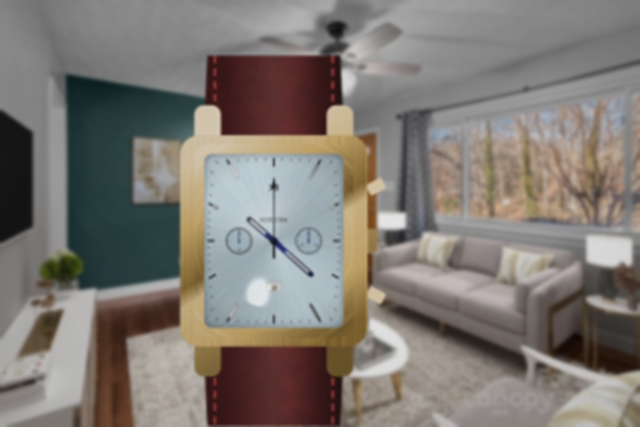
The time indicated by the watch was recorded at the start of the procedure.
10:22
